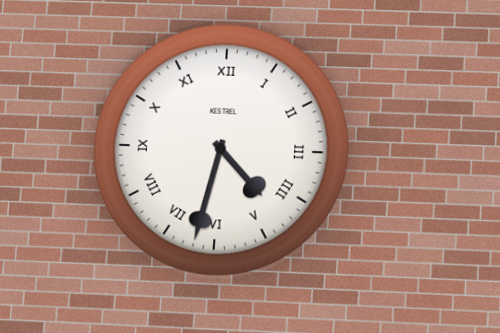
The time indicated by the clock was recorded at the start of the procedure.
4:32
